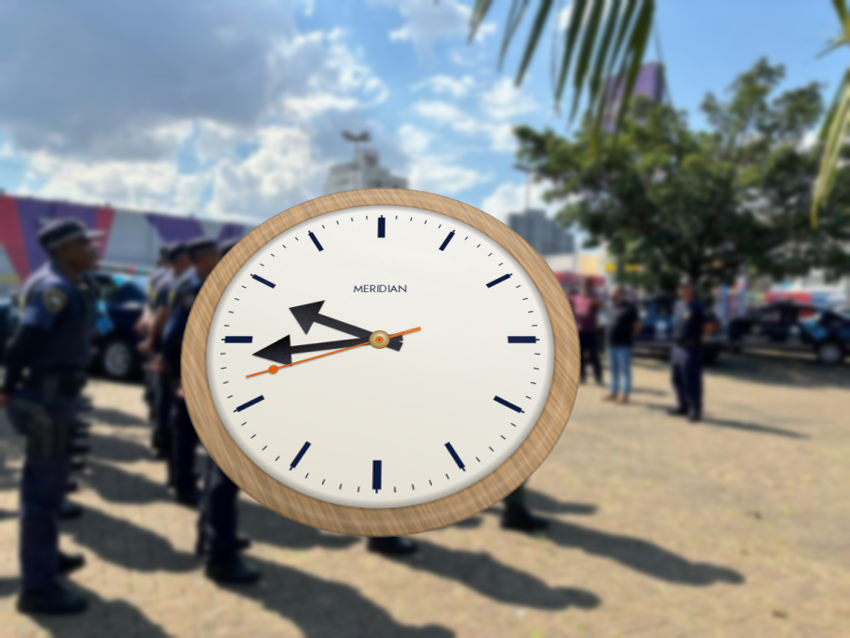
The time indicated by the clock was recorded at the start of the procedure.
9:43:42
